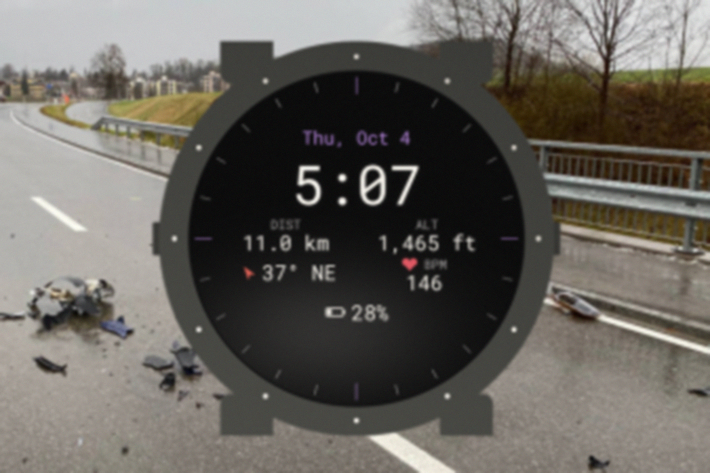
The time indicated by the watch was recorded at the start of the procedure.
5:07
